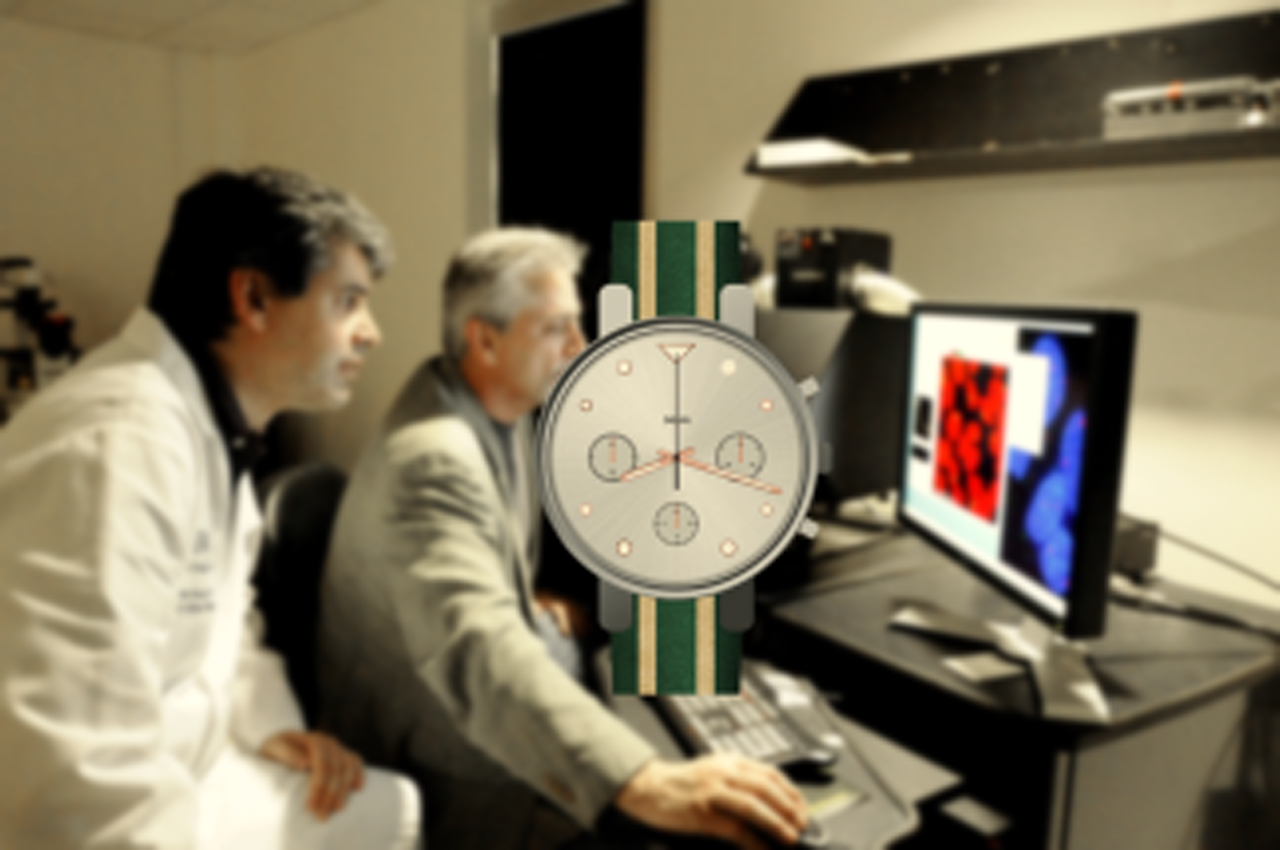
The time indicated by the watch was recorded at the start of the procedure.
8:18
